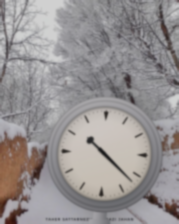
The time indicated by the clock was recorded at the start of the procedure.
10:22
